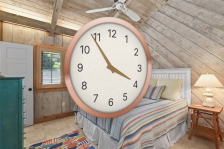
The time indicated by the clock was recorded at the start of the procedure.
3:54
